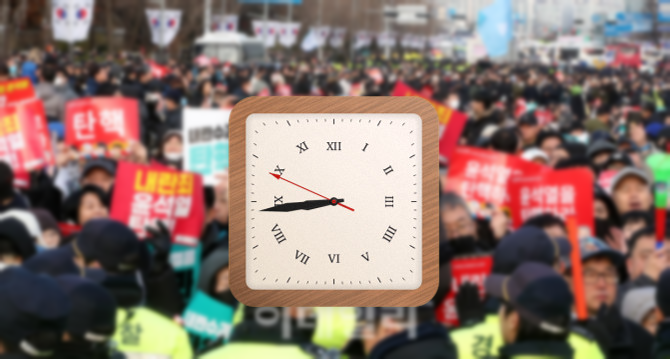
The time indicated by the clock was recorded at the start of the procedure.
8:43:49
